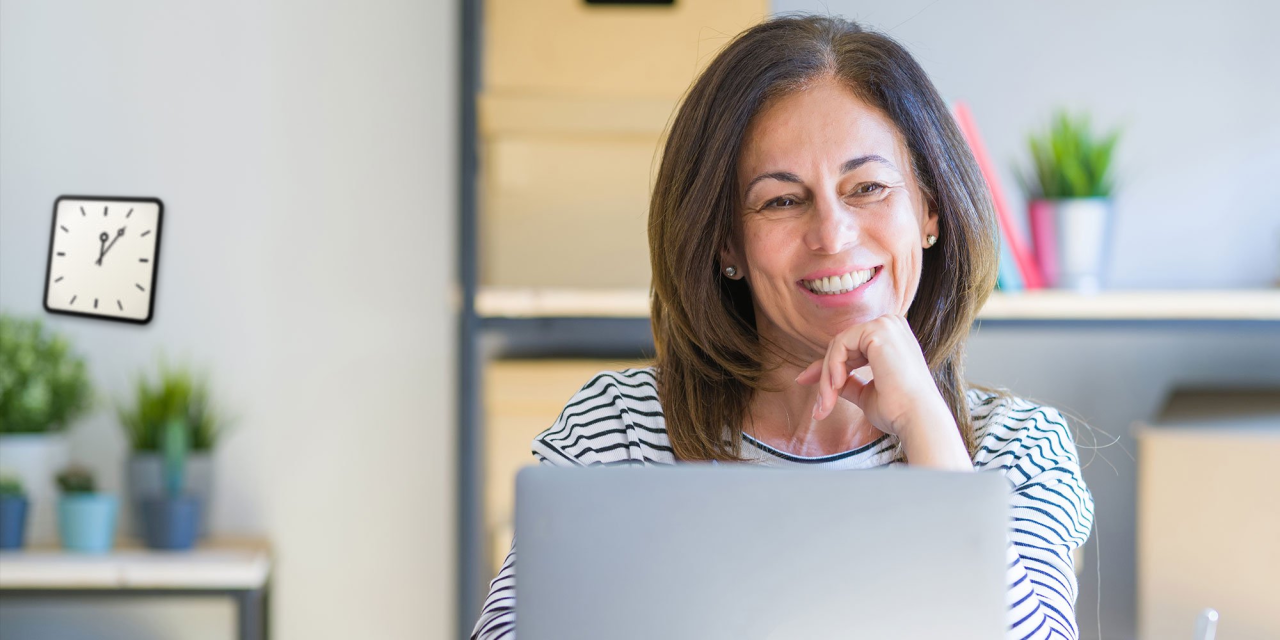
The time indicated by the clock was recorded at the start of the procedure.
12:06
